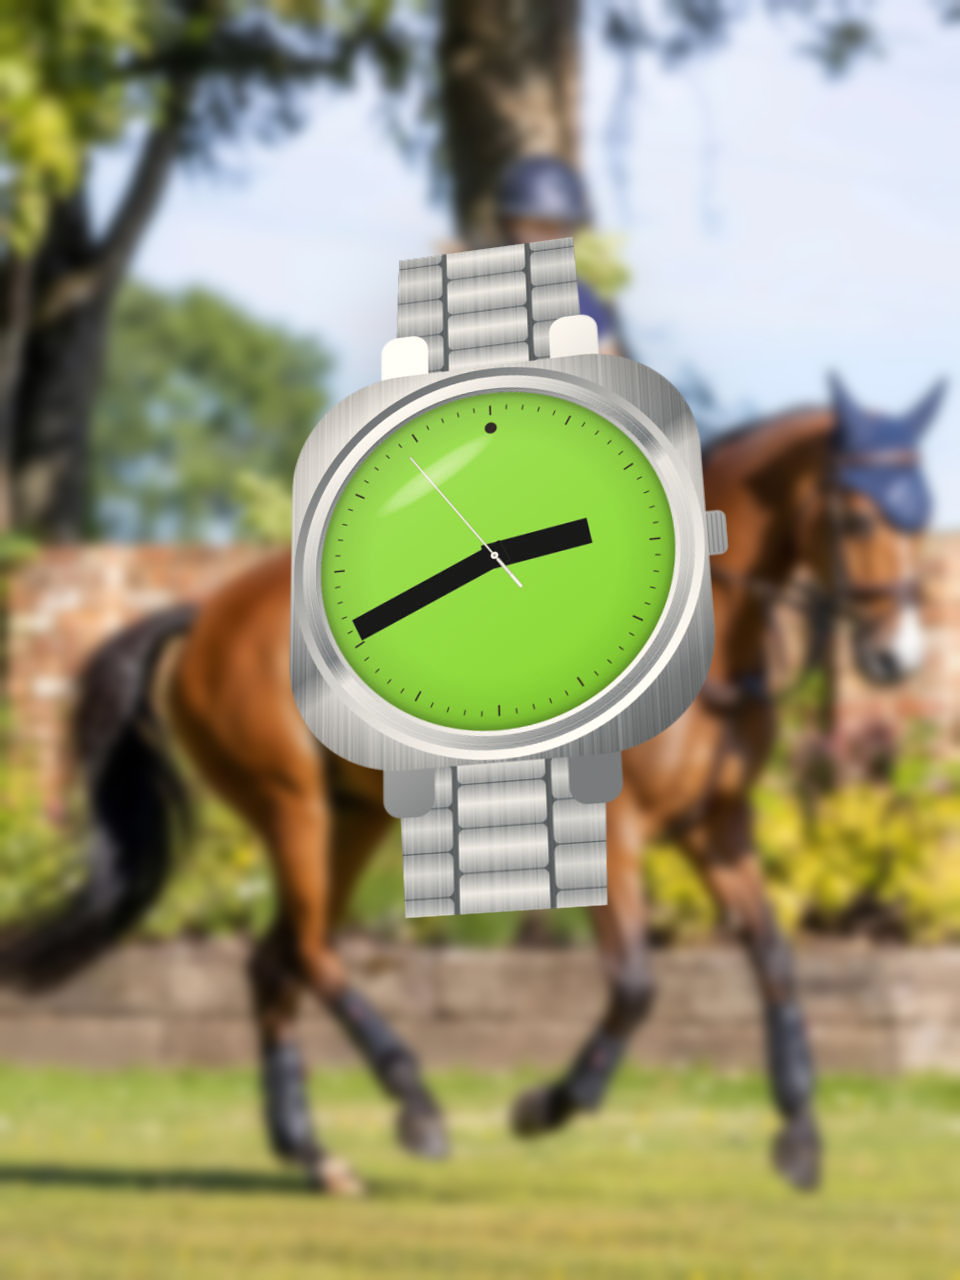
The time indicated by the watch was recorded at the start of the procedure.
2:40:54
